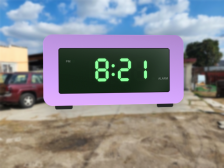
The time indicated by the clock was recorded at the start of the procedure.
8:21
